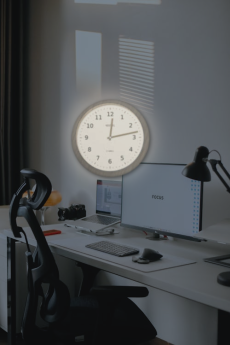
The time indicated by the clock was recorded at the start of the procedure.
12:13
